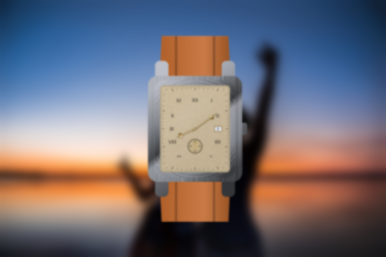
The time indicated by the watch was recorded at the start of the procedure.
8:09
